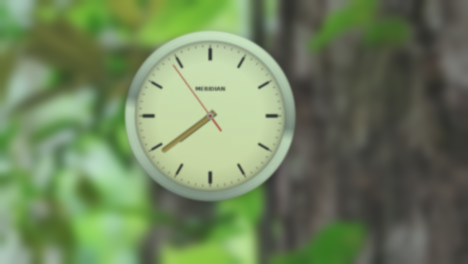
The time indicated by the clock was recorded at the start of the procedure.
7:38:54
